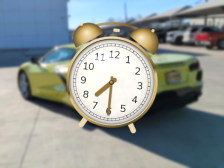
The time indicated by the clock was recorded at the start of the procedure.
7:30
